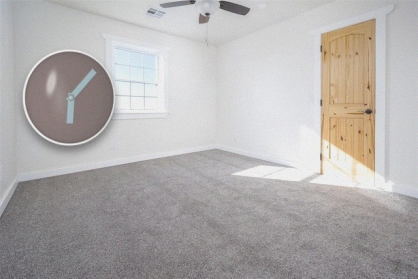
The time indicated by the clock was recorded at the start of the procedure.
6:07
